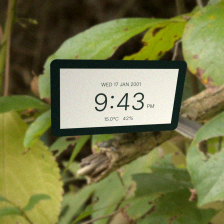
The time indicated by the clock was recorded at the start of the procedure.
9:43
